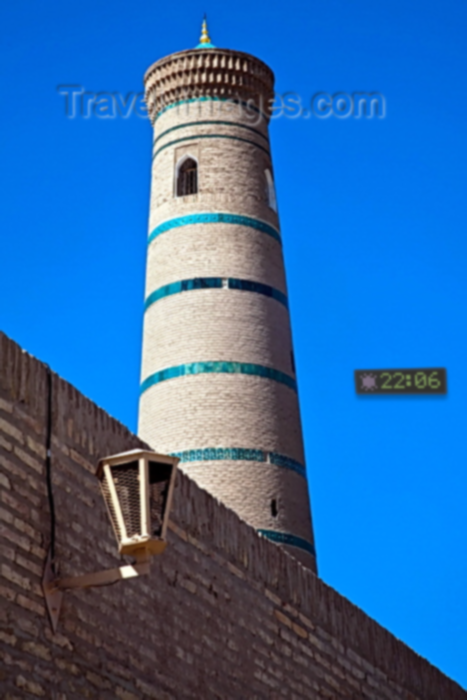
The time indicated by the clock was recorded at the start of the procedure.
22:06
